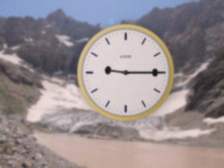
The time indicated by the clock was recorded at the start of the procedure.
9:15
